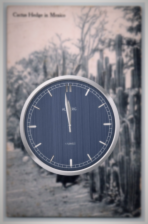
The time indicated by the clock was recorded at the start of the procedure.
11:59
